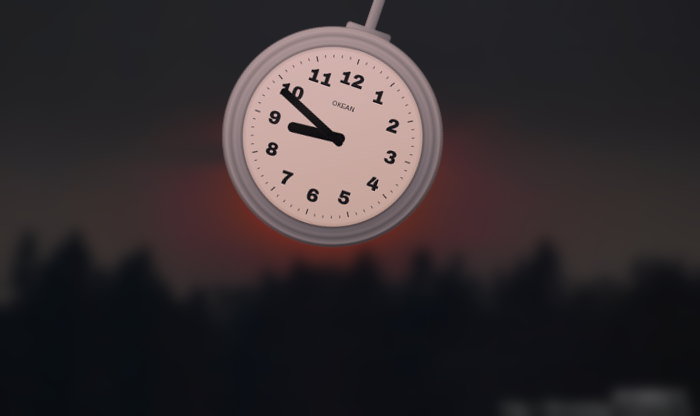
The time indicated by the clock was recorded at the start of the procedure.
8:49
